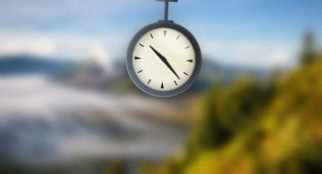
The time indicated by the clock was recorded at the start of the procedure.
10:23
